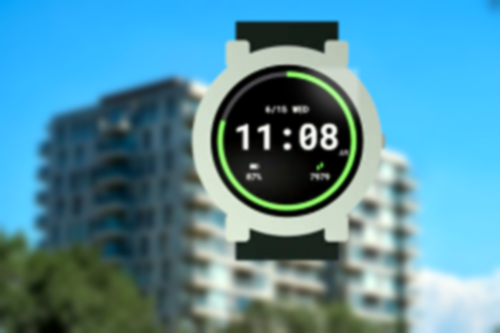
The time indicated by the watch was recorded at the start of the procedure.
11:08
